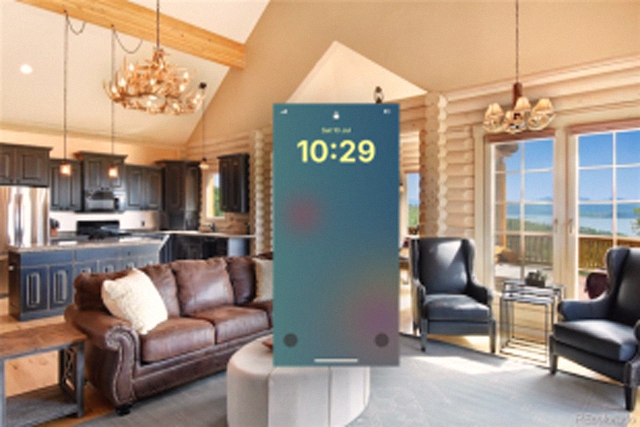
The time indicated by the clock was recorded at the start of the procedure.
10:29
